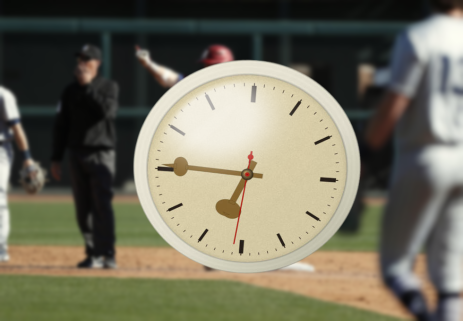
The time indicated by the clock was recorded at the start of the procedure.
6:45:31
